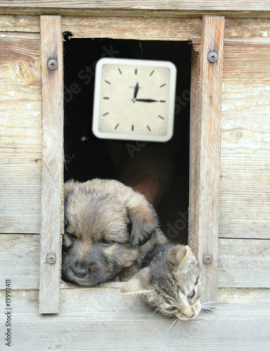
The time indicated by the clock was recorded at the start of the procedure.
12:15
